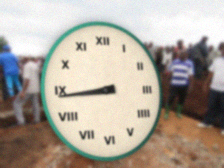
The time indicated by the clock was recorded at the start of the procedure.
8:44
